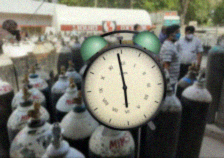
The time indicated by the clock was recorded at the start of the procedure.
5:59
